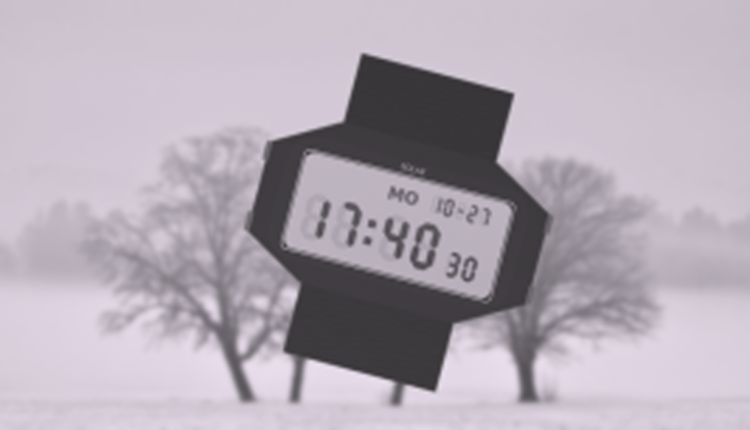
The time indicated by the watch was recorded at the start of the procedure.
17:40:30
